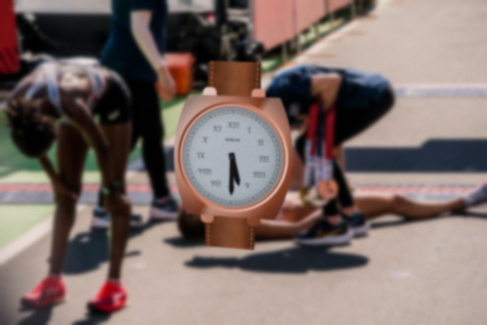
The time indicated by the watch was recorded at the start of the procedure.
5:30
